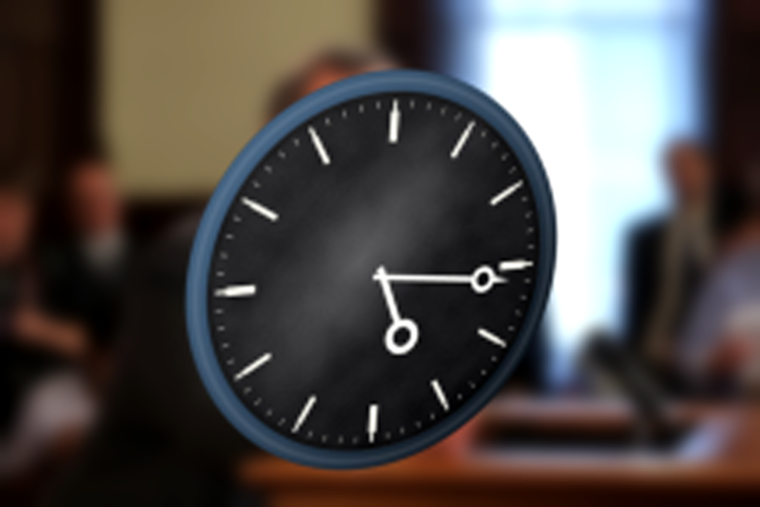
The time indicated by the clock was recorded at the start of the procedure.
5:16
